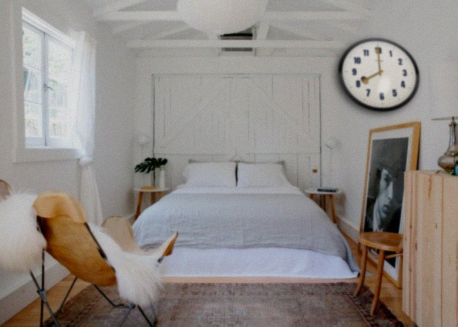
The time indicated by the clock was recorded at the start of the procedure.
8:00
